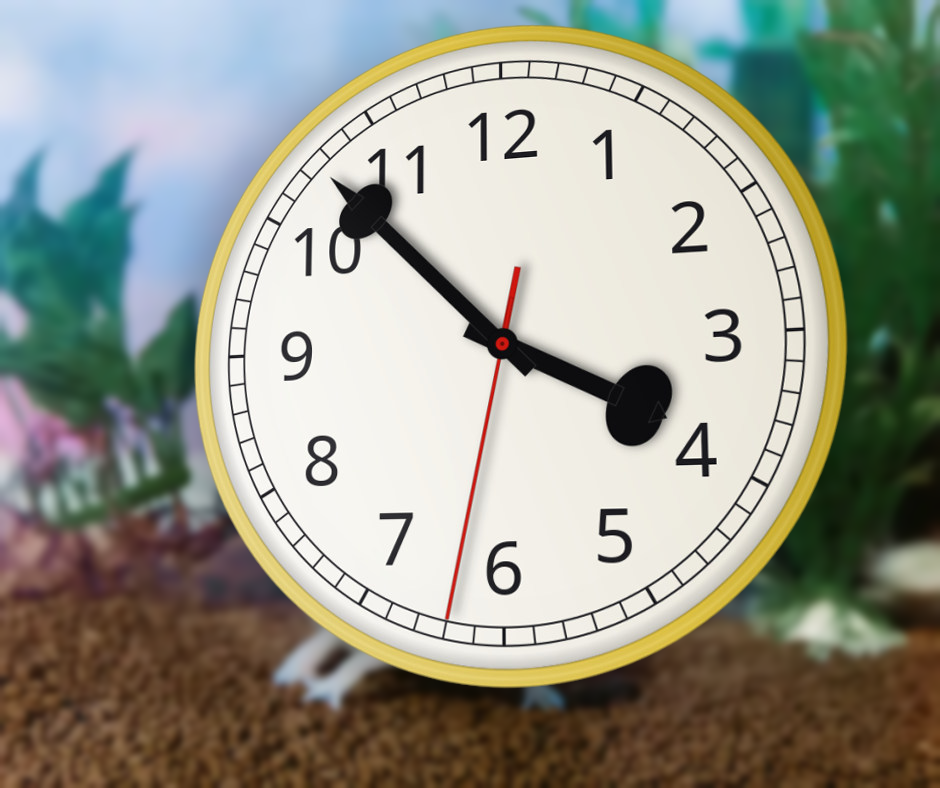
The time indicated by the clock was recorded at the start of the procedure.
3:52:32
